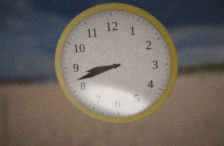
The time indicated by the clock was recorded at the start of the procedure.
8:42
